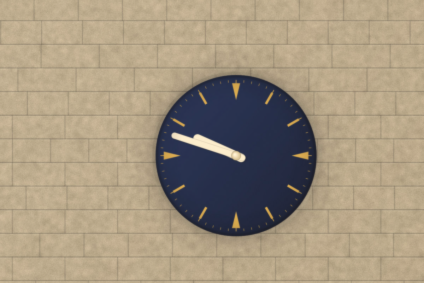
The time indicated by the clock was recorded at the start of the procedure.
9:48
